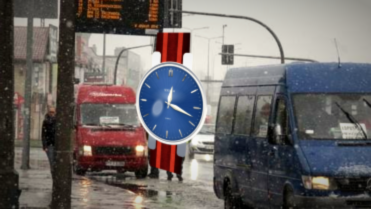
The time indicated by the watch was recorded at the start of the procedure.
12:18
